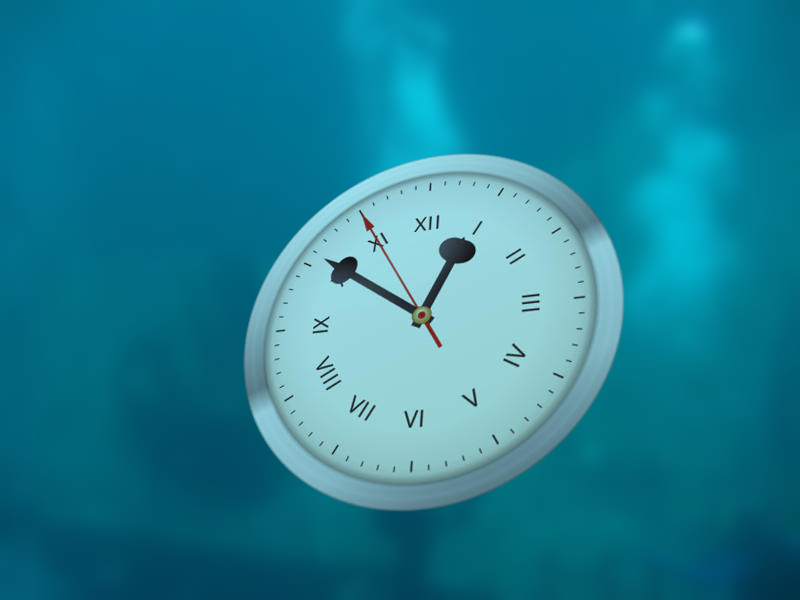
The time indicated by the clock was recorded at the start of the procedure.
12:50:55
